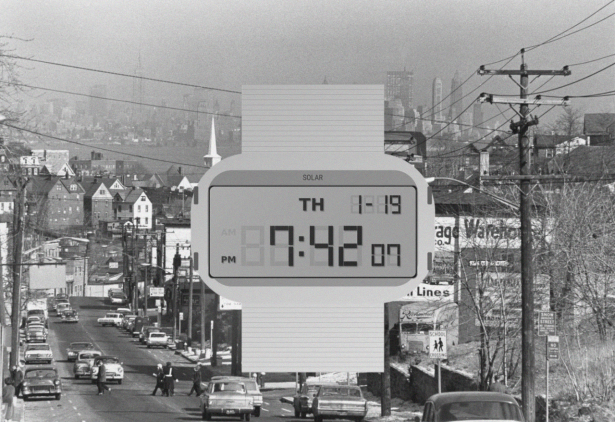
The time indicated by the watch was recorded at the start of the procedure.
7:42:07
